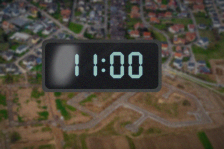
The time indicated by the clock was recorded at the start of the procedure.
11:00
